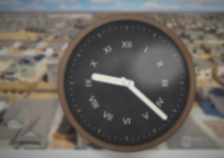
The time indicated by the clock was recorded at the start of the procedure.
9:22
